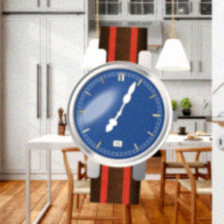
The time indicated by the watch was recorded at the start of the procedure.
7:04
